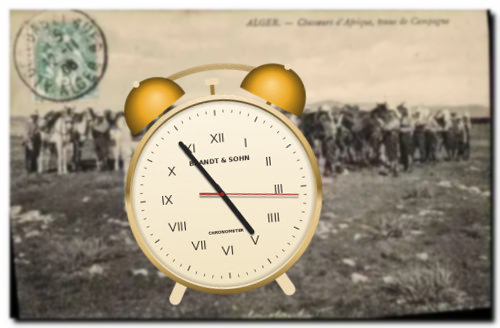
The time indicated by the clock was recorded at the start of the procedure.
4:54:16
